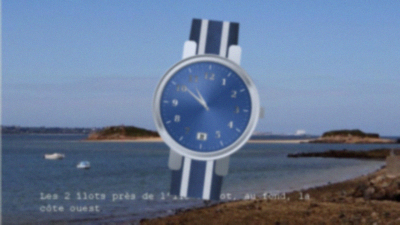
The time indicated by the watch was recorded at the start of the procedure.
10:51
